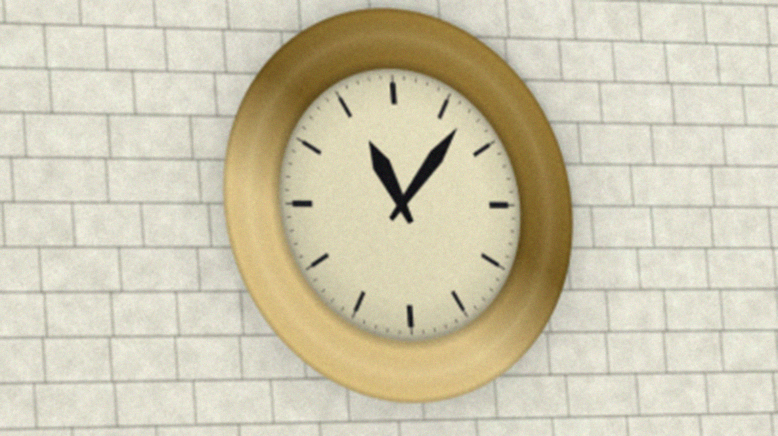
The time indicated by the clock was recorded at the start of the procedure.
11:07
